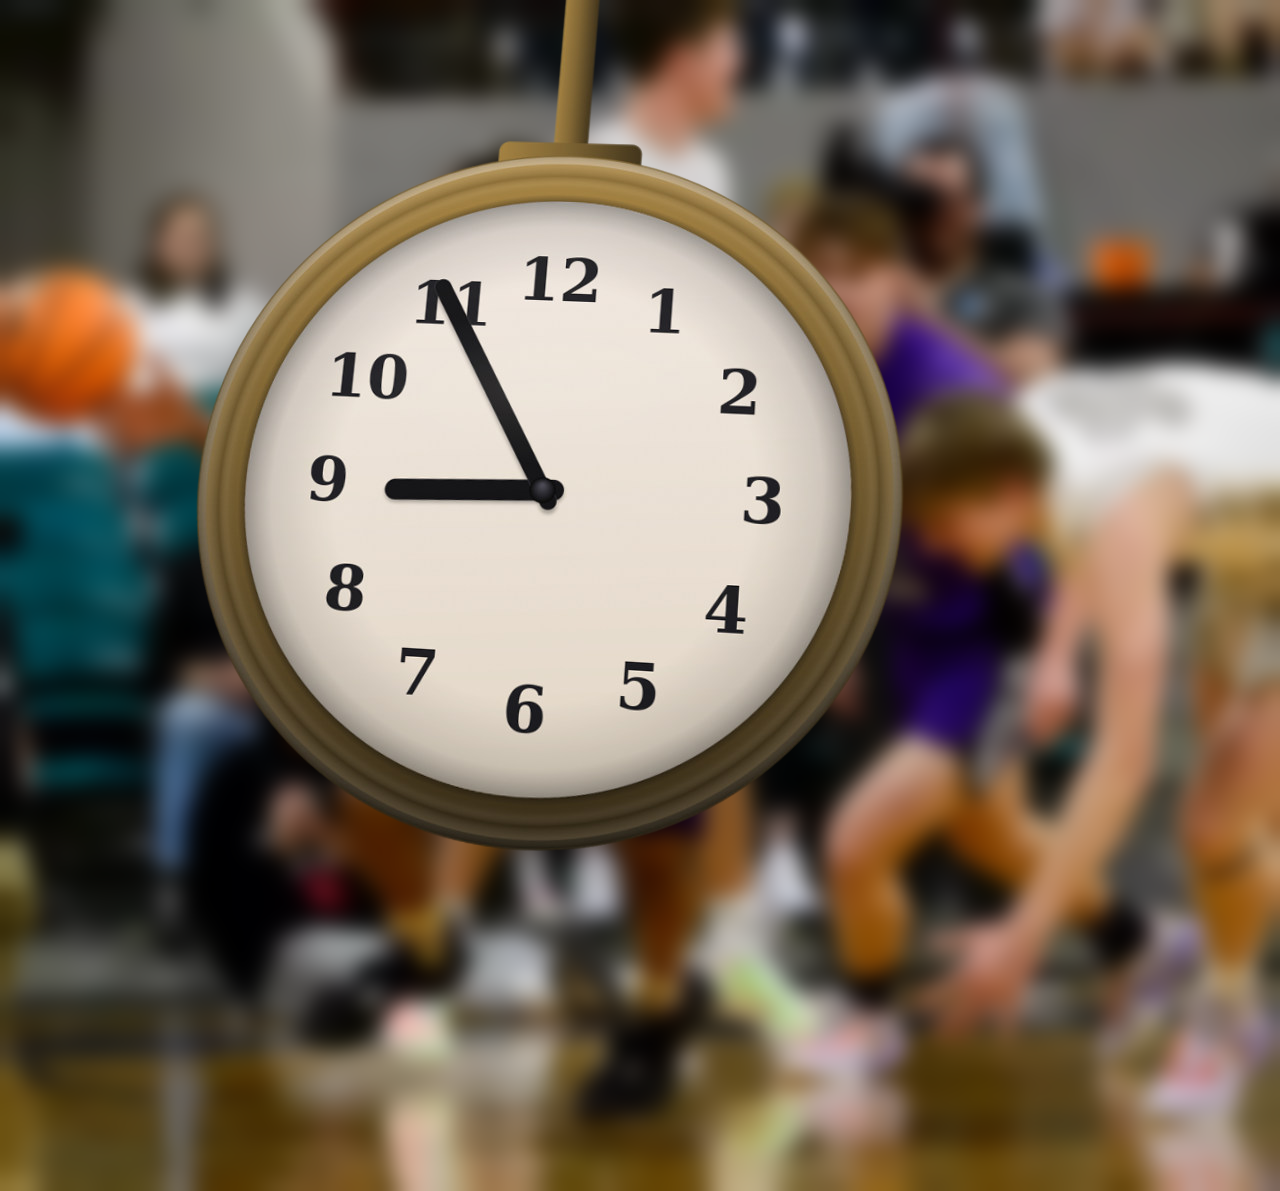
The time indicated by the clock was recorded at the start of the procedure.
8:55
